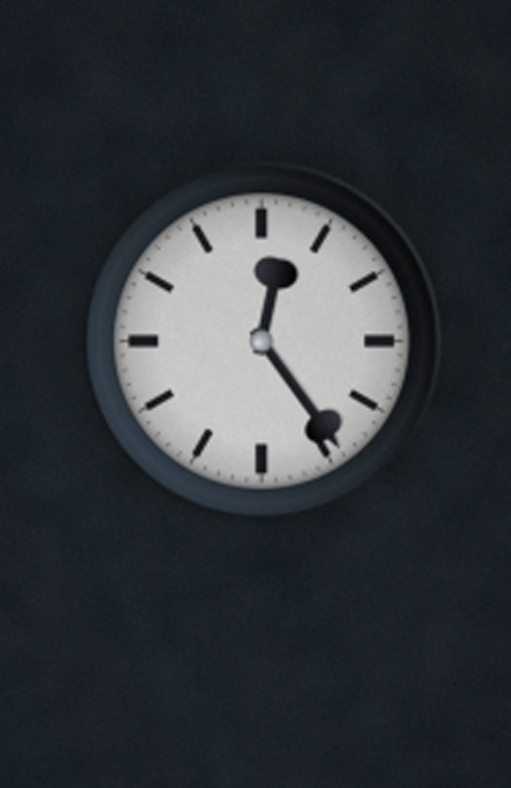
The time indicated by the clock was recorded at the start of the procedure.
12:24
